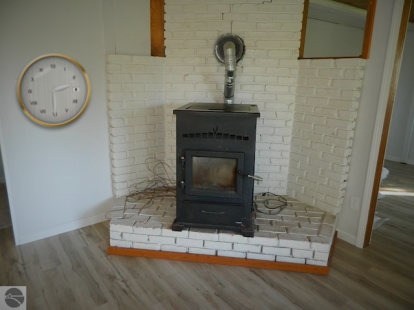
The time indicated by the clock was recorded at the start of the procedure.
2:30
